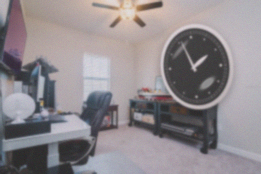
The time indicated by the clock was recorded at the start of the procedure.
1:56
